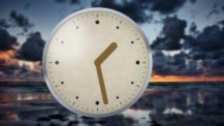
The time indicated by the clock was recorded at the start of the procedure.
1:28
